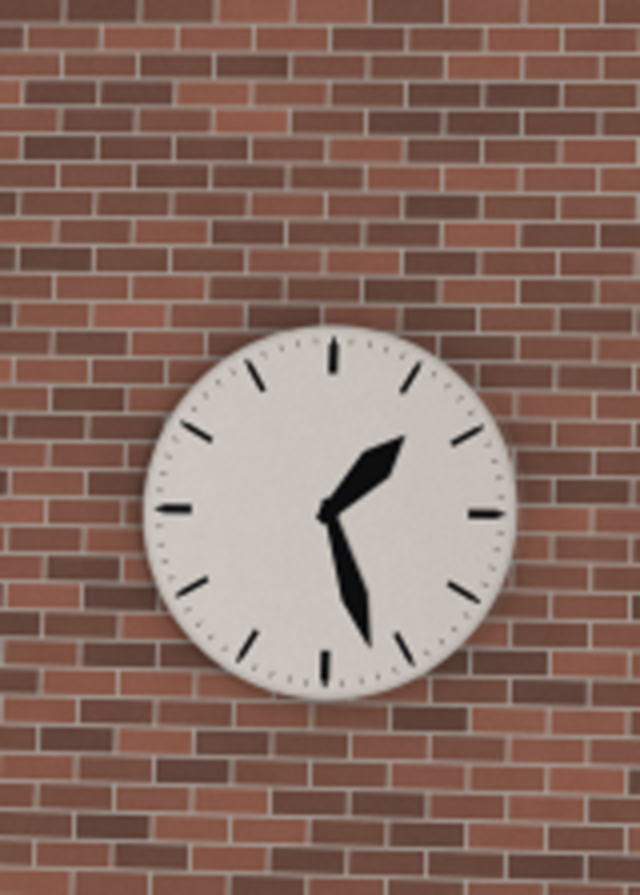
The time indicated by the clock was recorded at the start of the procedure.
1:27
